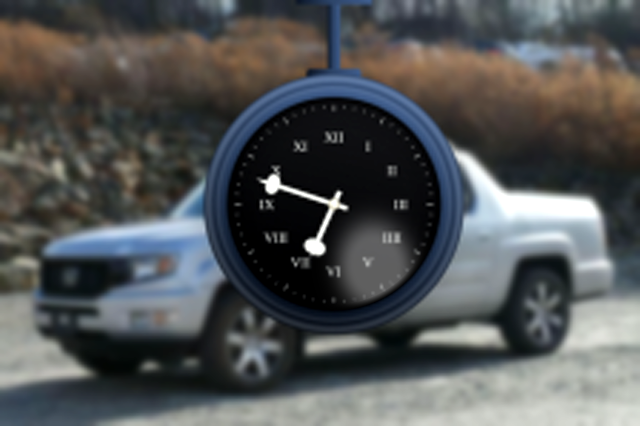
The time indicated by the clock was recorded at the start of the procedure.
6:48
